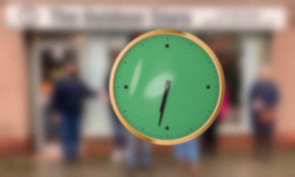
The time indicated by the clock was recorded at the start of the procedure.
6:32
